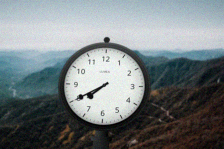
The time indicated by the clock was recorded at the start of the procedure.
7:40
